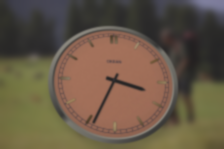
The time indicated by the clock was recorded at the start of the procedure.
3:34
